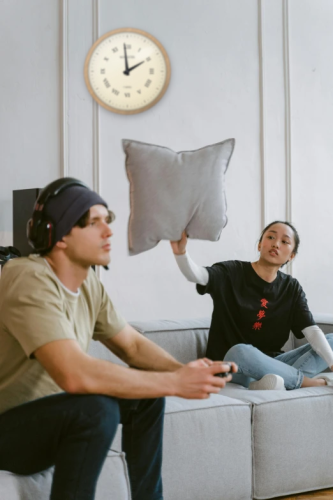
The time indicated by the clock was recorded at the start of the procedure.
1:59
